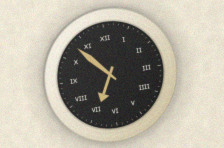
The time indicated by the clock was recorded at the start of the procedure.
6:53
